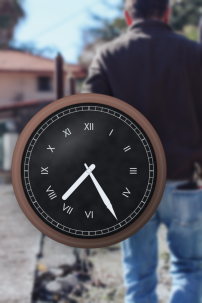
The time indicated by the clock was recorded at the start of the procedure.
7:25
